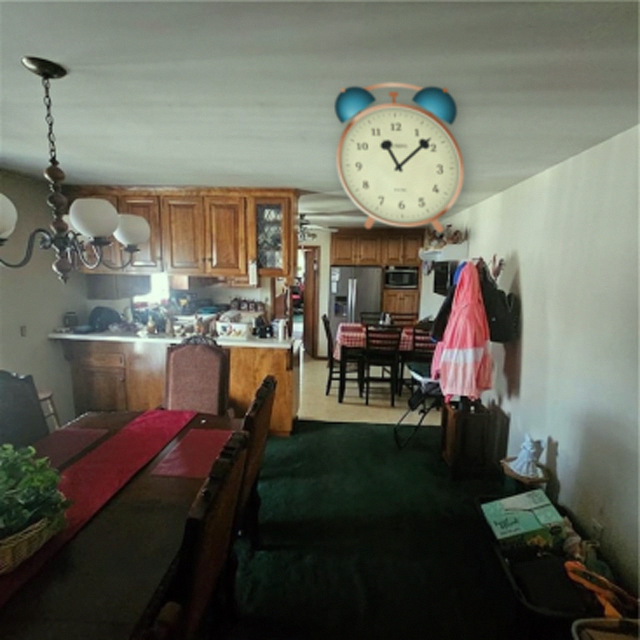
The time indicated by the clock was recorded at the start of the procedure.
11:08
